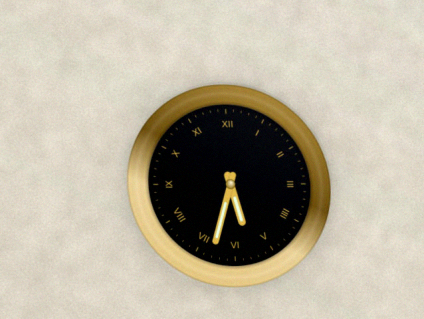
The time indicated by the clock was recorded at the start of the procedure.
5:33
